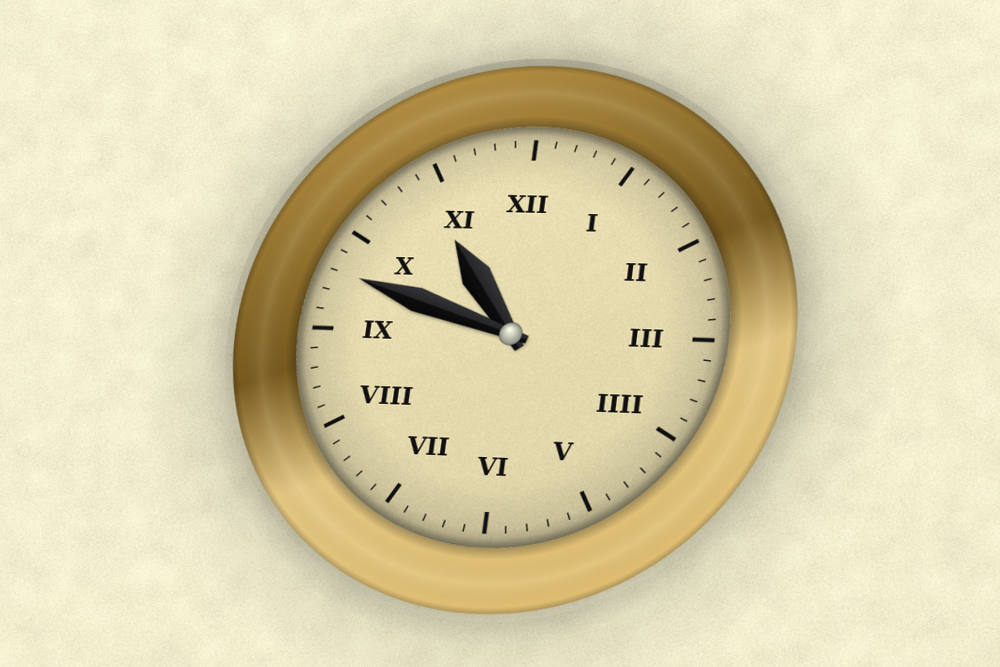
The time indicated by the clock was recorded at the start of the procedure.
10:48
